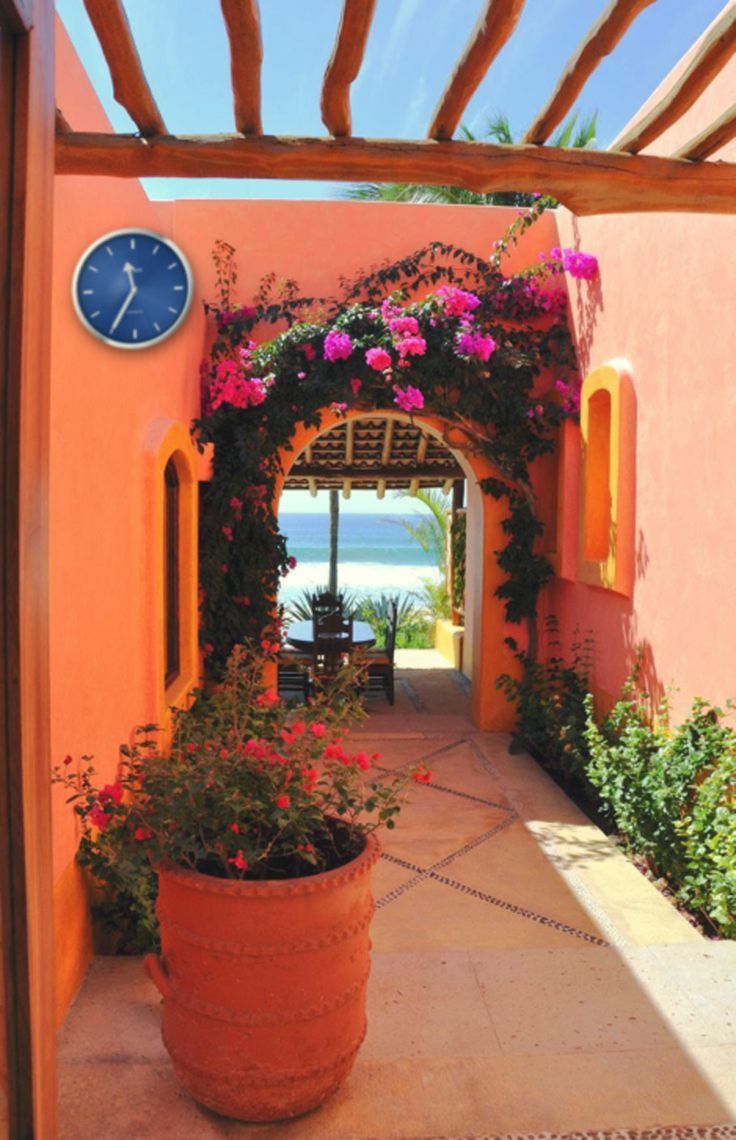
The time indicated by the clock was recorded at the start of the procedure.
11:35
